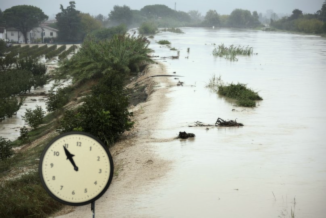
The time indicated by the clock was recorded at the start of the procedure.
10:54
